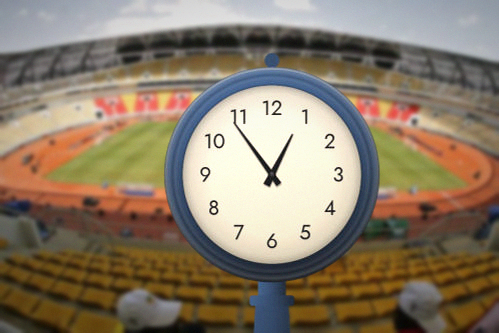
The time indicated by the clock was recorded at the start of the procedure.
12:54
